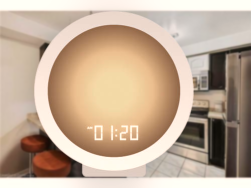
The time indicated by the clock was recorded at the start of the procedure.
1:20
